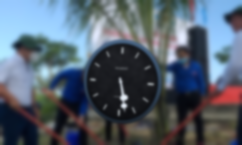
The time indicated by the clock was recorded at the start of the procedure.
5:28
